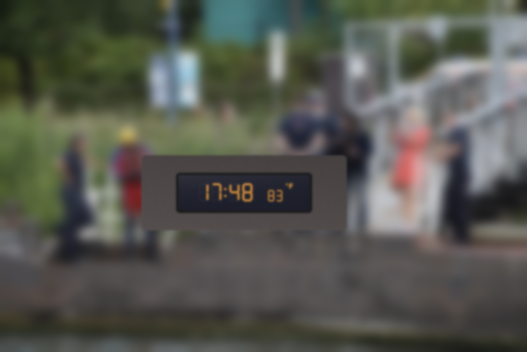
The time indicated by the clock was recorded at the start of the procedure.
17:48
